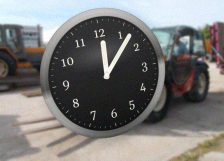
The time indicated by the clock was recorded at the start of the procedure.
12:07
